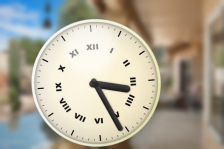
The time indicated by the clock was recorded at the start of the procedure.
3:26
